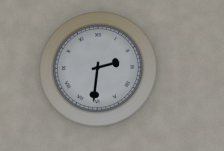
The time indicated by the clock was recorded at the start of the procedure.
2:31
